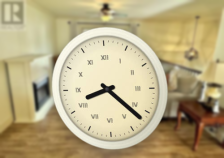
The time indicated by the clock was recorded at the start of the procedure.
8:22
